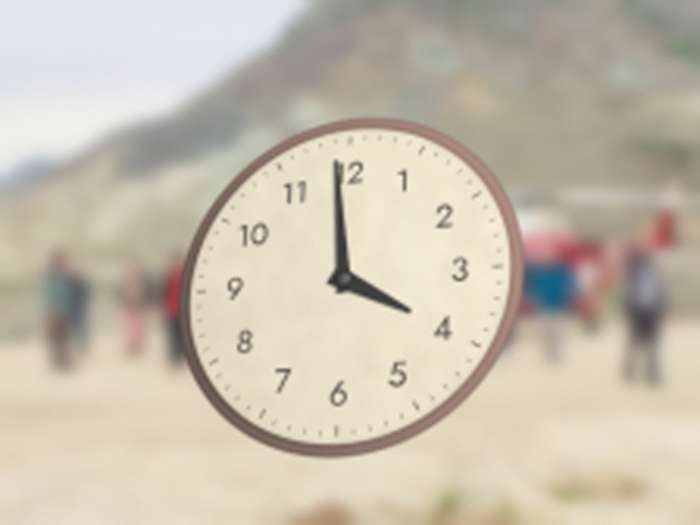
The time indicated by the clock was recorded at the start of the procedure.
3:59
